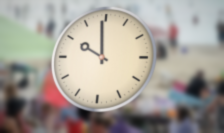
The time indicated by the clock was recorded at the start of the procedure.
9:59
